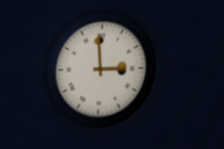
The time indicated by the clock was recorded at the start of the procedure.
2:59
